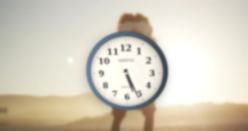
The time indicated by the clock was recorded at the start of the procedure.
5:26
